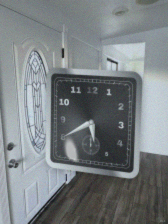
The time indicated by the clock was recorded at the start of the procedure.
5:40
